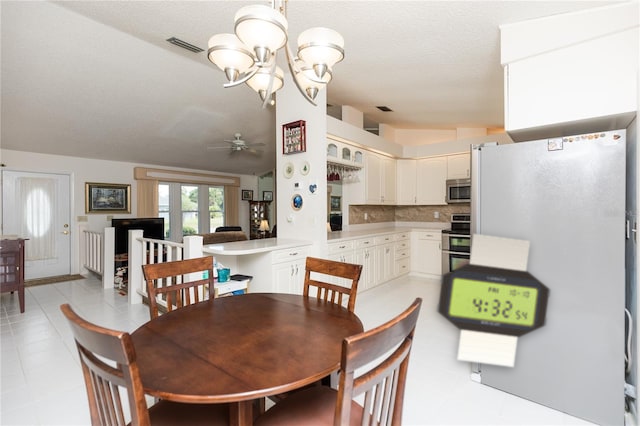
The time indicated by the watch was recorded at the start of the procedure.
4:32
